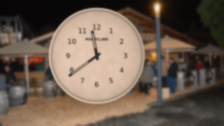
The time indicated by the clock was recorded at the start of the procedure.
11:39
